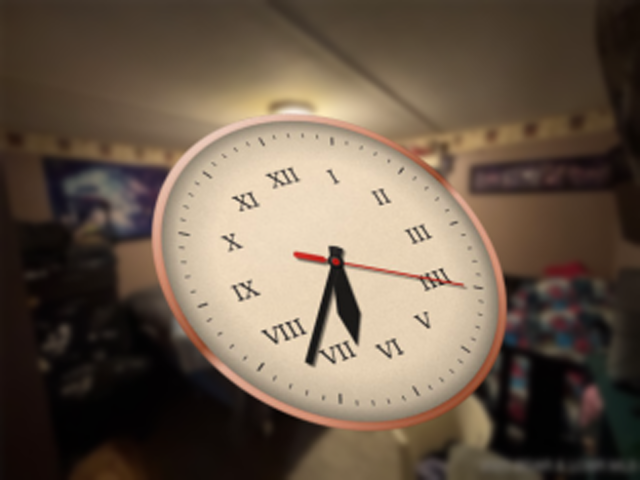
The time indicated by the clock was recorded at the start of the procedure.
6:37:20
